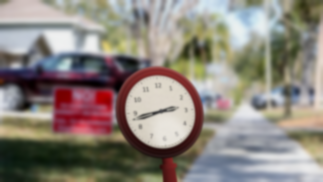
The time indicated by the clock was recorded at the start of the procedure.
2:43
